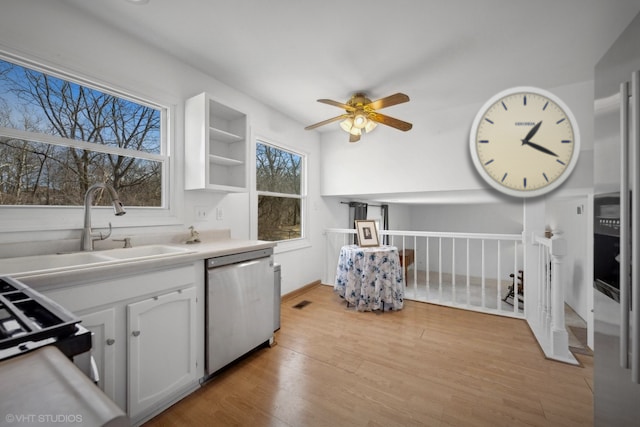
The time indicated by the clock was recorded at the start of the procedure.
1:19
